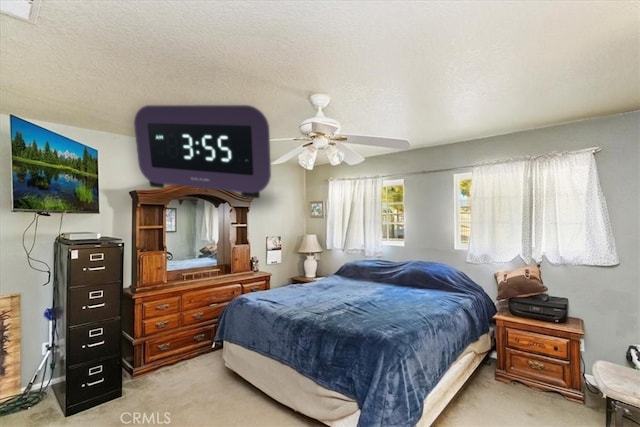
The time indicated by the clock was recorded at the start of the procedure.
3:55
